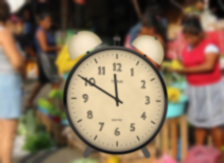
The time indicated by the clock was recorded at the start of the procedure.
11:50
